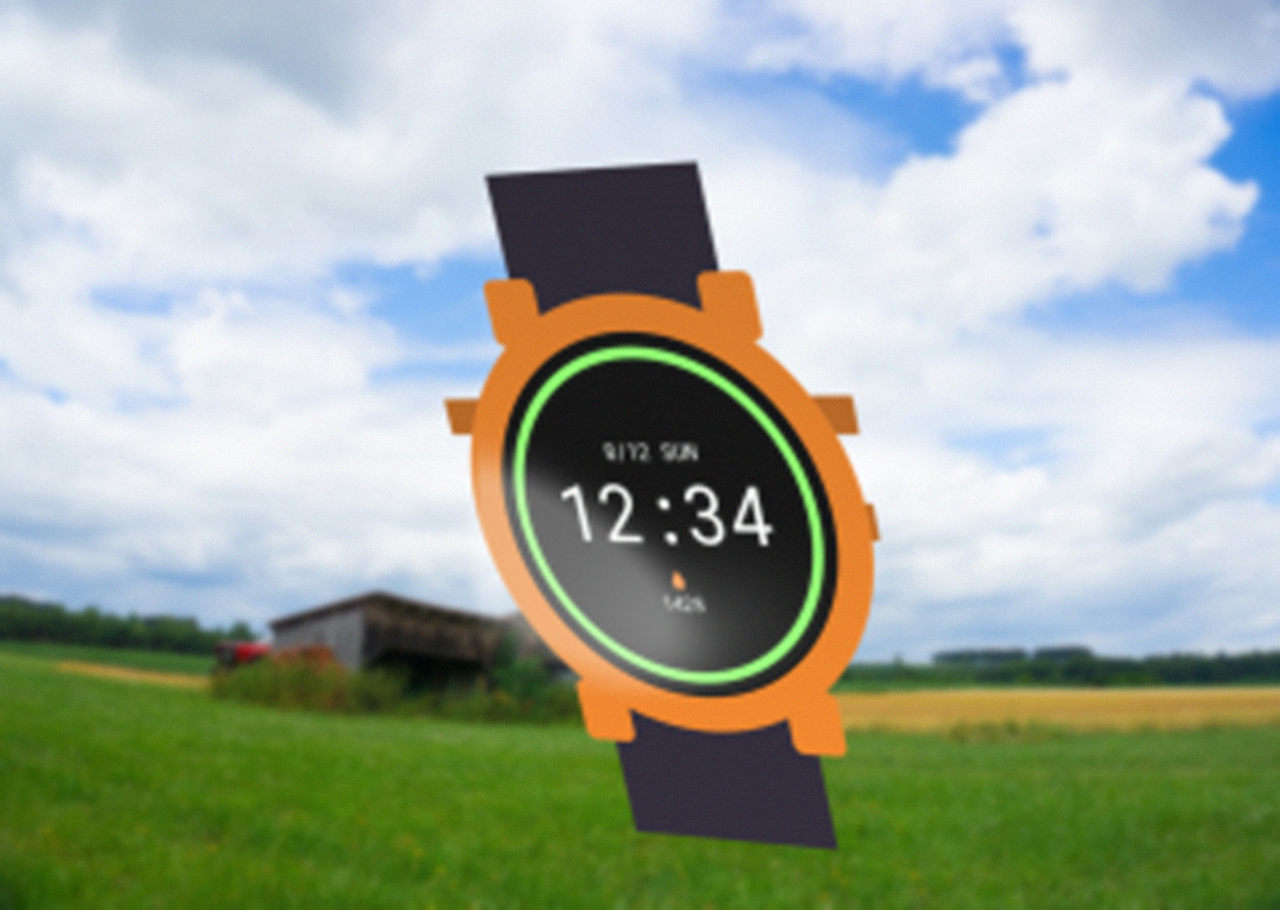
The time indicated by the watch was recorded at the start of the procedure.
12:34
